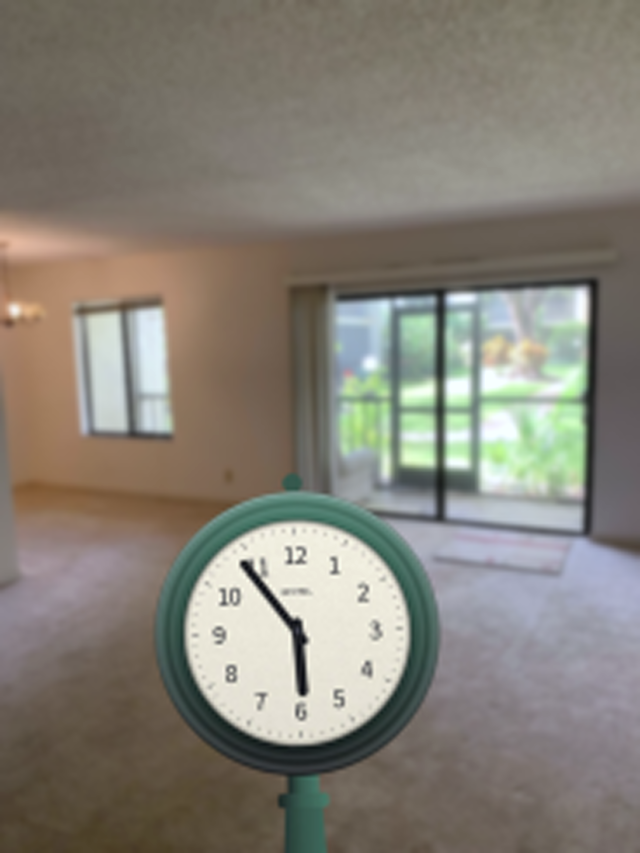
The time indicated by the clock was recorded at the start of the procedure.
5:54
